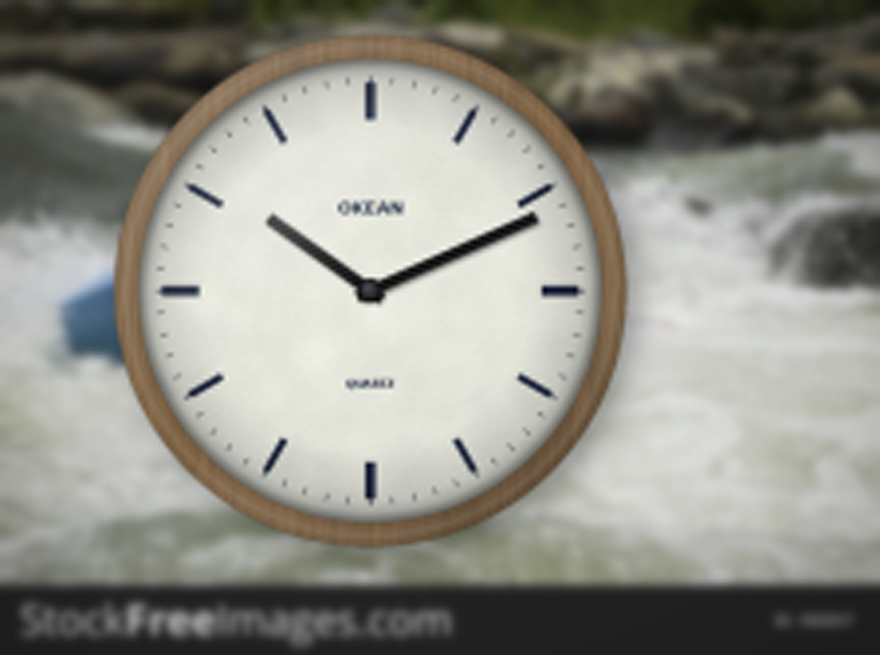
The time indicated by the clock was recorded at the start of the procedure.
10:11
